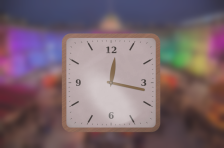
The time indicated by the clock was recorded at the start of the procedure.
12:17
